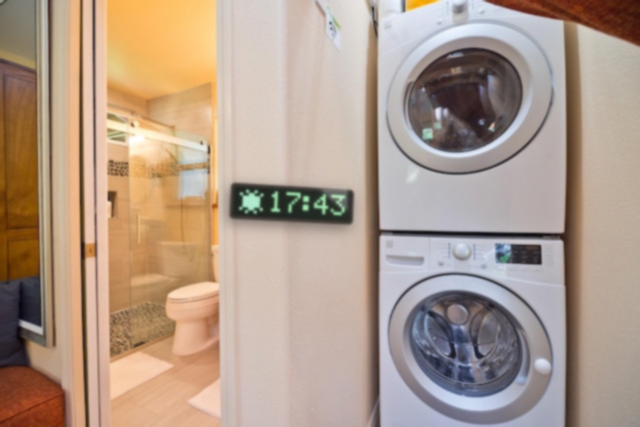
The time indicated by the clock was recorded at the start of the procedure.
17:43
